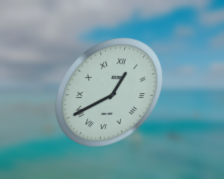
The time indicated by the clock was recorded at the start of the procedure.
12:40
